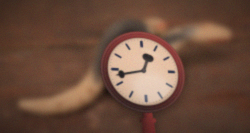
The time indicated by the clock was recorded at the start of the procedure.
12:43
